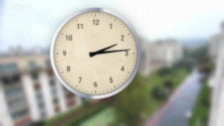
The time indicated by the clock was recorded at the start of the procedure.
2:14
